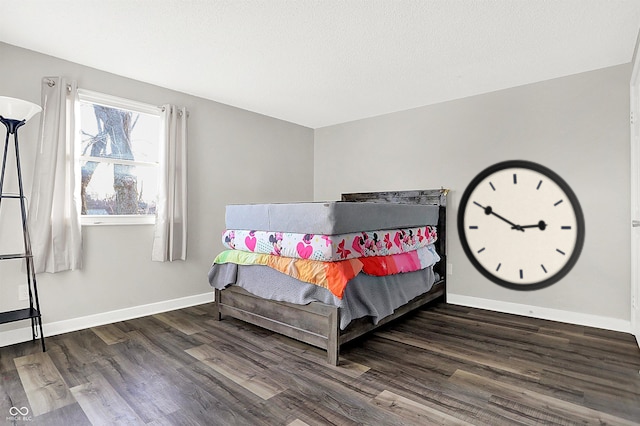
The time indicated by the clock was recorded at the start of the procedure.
2:50
